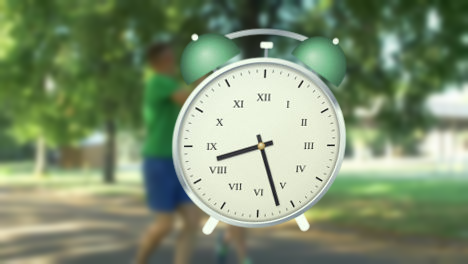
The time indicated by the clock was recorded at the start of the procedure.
8:27
